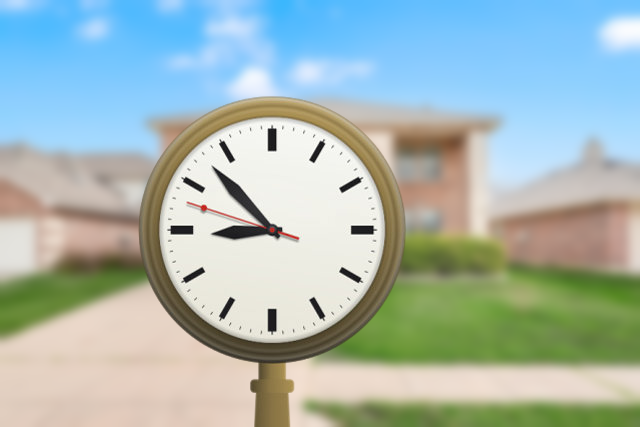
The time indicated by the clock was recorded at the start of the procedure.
8:52:48
